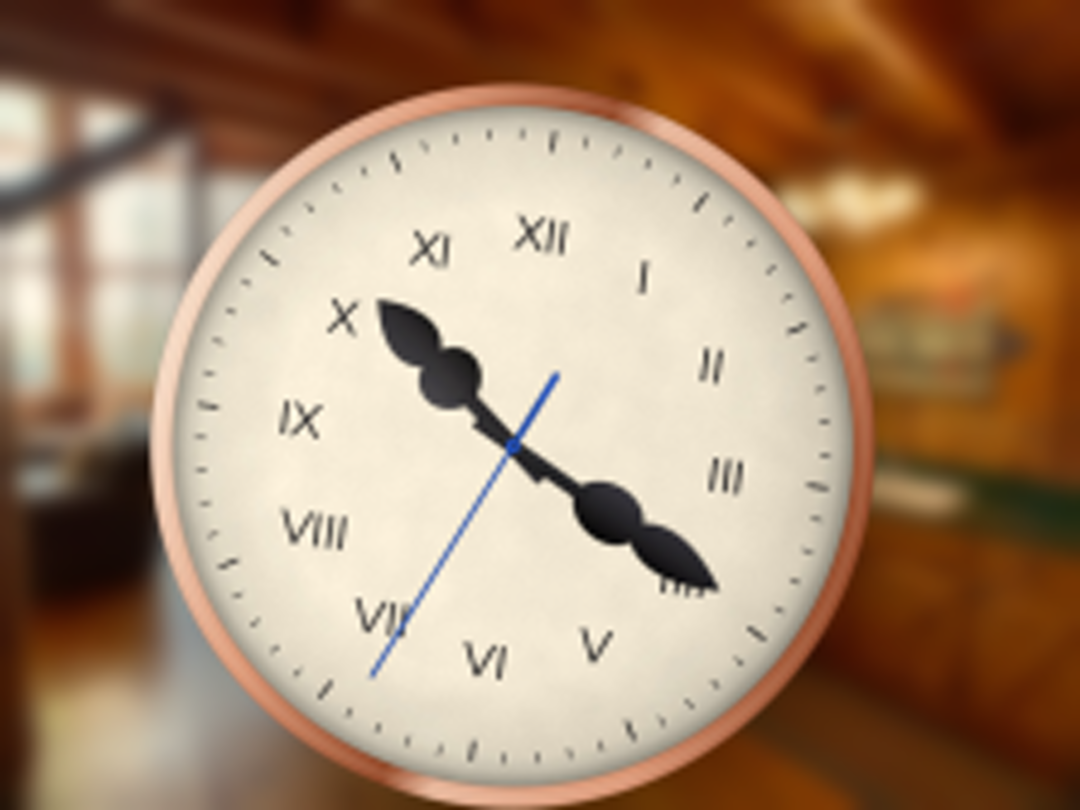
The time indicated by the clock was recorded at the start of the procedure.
10:19:34
